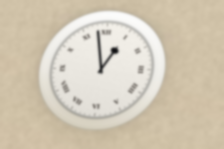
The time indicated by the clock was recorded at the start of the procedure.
12:58
